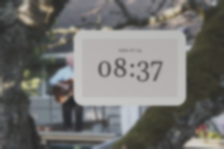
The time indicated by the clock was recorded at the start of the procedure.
8:37
